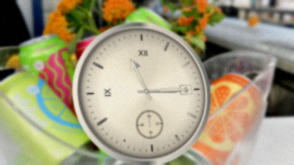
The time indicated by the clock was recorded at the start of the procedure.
11:15
